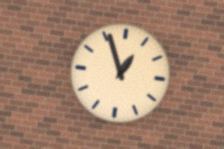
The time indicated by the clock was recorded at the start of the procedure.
12:56
